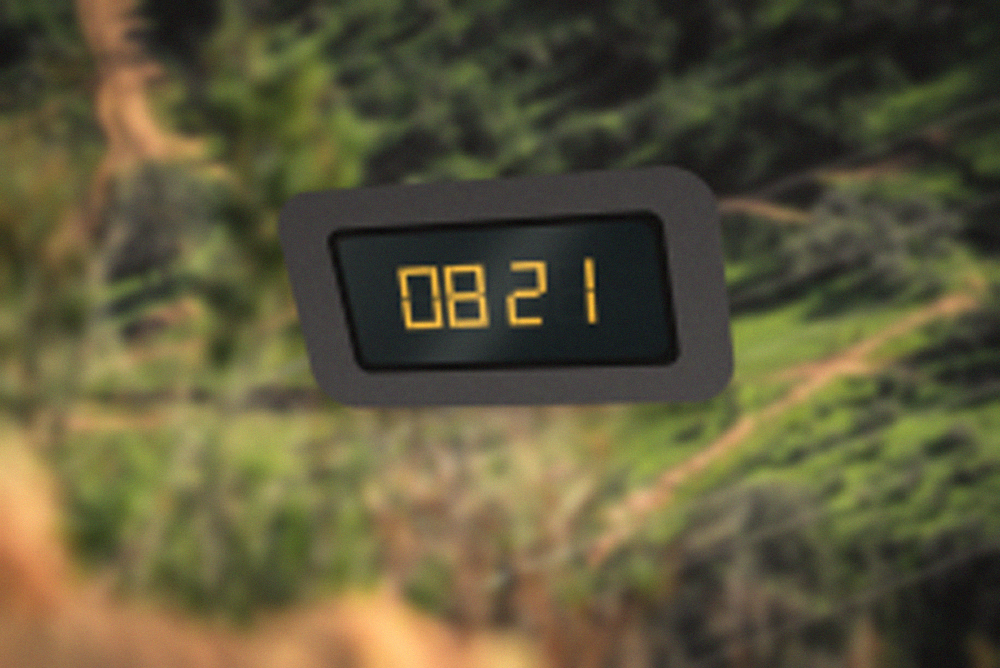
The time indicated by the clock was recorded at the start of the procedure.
8:21
